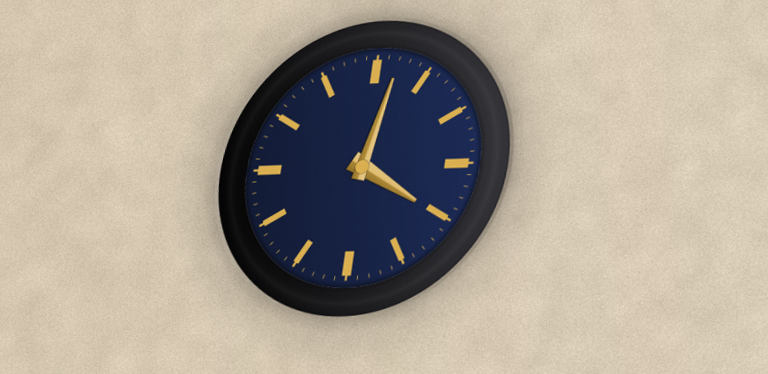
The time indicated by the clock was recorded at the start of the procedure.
4:02
